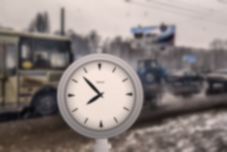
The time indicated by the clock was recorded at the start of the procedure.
7:53
